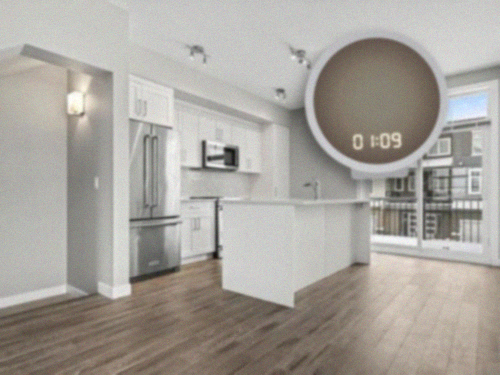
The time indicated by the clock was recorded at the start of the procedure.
1:09
